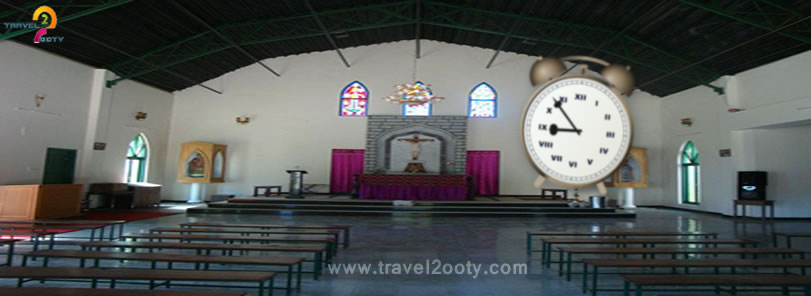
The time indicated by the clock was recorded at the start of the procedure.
8:53
